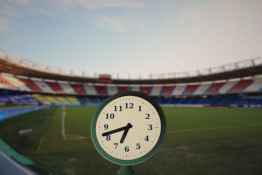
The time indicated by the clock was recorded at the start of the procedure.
6:42
